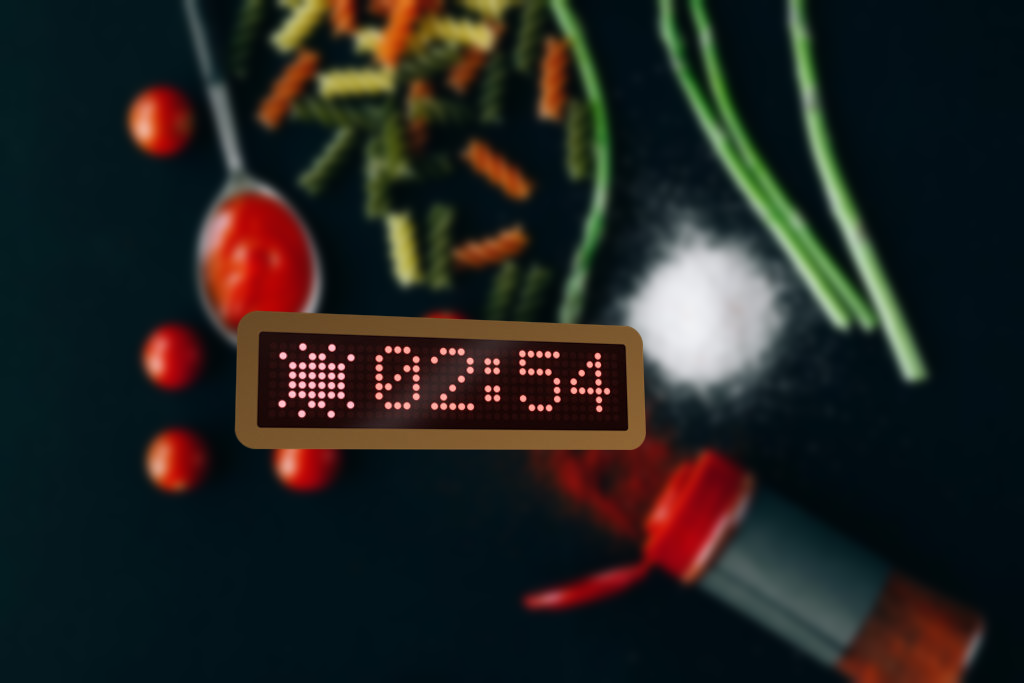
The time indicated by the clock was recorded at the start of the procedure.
2:54
